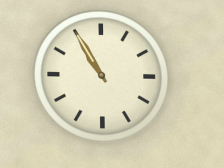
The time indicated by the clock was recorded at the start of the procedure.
10:55
